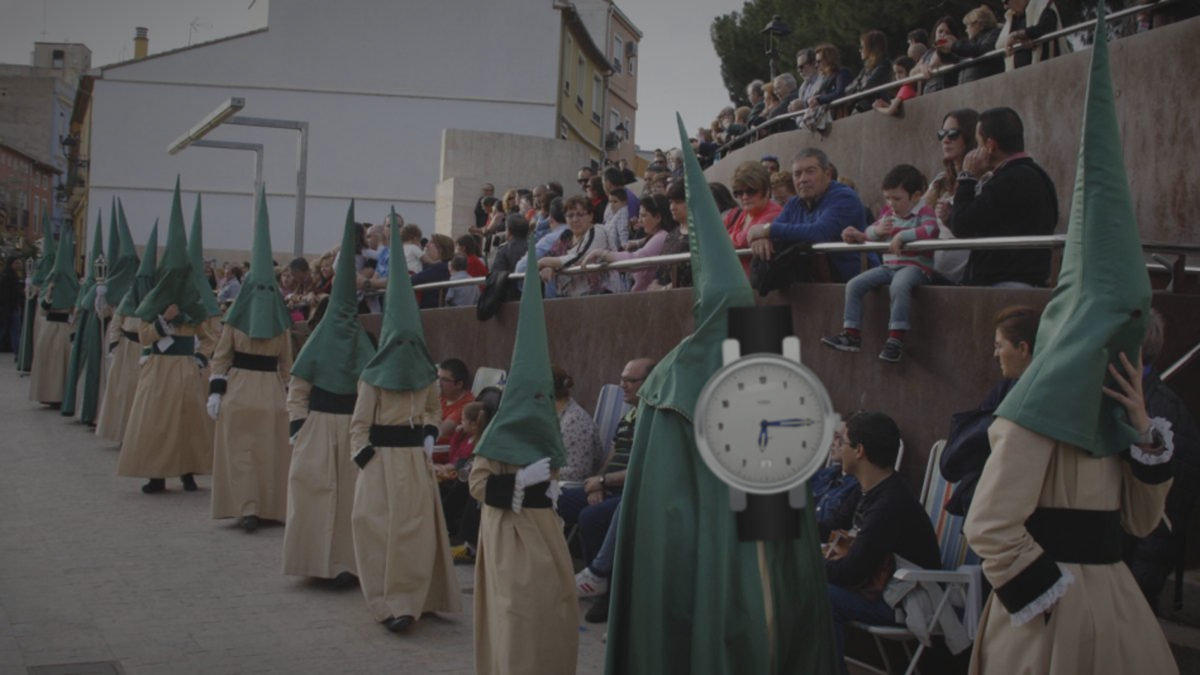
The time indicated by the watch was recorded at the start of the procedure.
6:15
